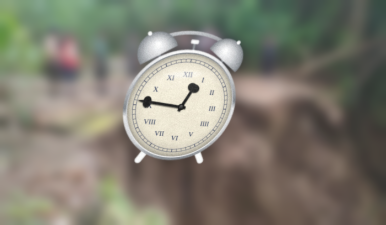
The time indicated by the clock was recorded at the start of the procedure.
12:46
